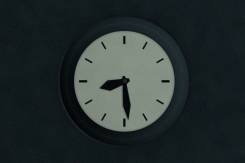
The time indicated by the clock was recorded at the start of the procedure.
8:29
